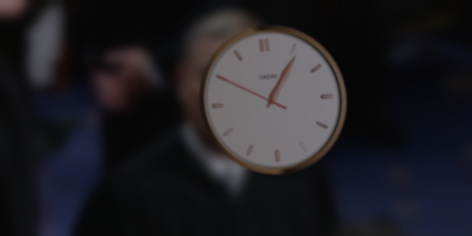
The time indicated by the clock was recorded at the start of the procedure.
1:05:50
